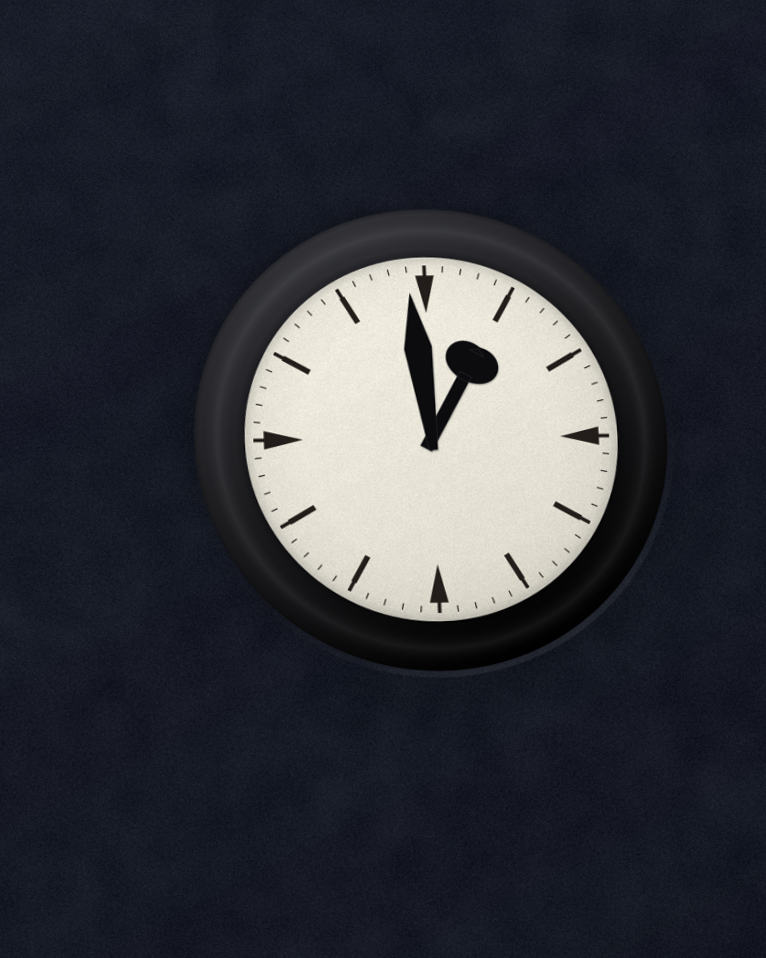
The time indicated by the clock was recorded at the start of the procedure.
12:59
